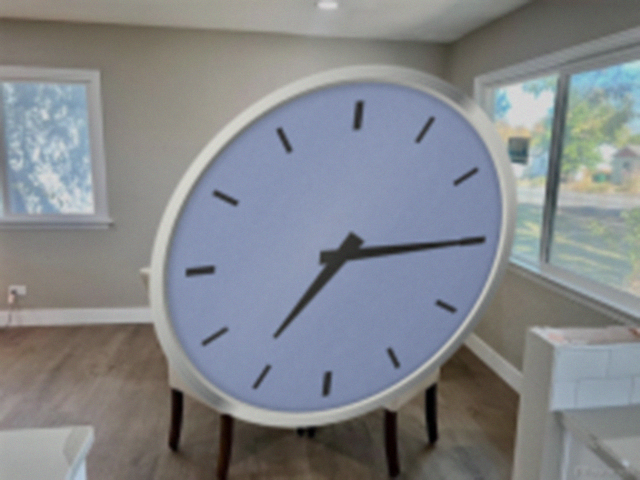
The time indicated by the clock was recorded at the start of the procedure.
7:15
